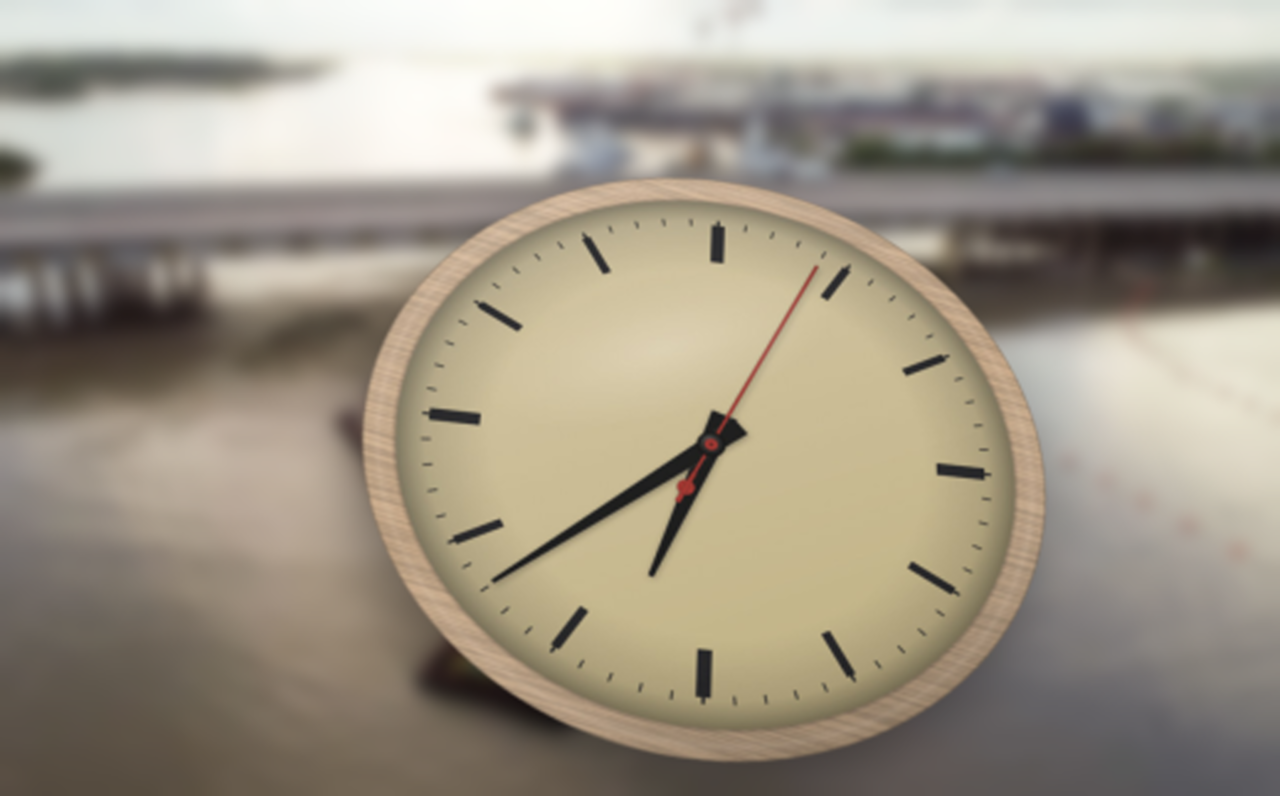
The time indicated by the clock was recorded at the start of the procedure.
6:38:04
